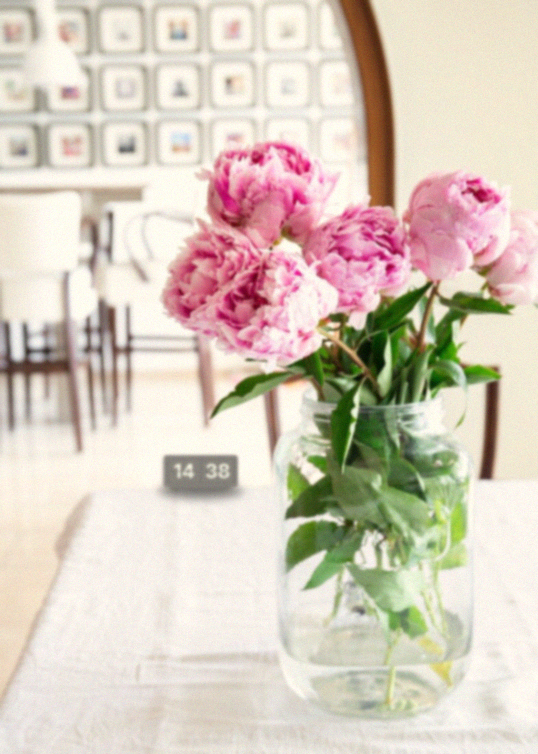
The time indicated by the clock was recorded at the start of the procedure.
14:38
